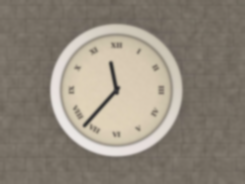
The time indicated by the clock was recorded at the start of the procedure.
11:37
